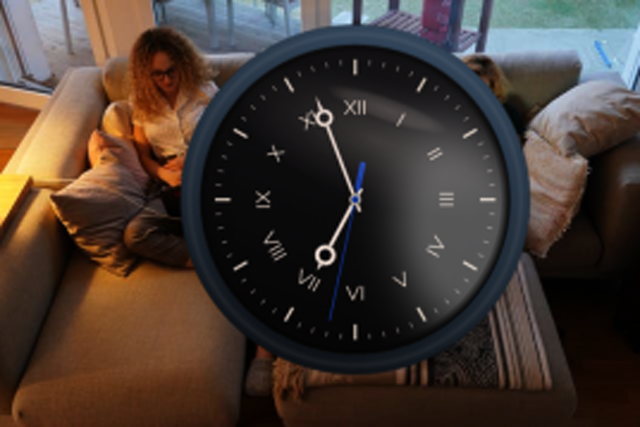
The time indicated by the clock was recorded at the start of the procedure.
6:56:32
